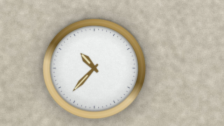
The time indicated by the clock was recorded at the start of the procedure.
10:37
